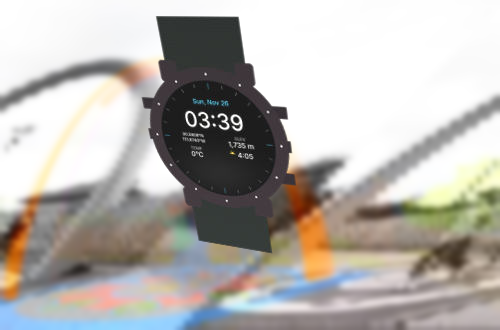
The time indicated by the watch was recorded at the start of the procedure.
3:39
